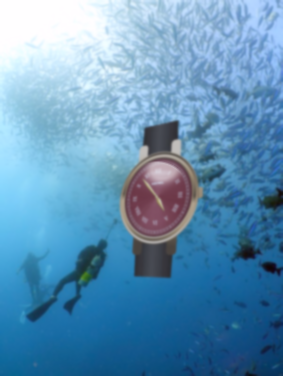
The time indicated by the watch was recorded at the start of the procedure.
4:53
